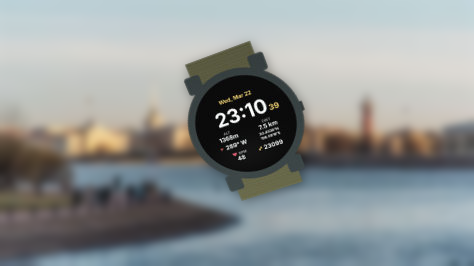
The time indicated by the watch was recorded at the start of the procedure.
23:10:39
